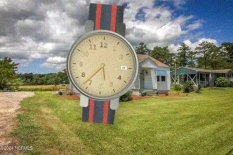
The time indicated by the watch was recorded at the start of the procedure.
5:37
